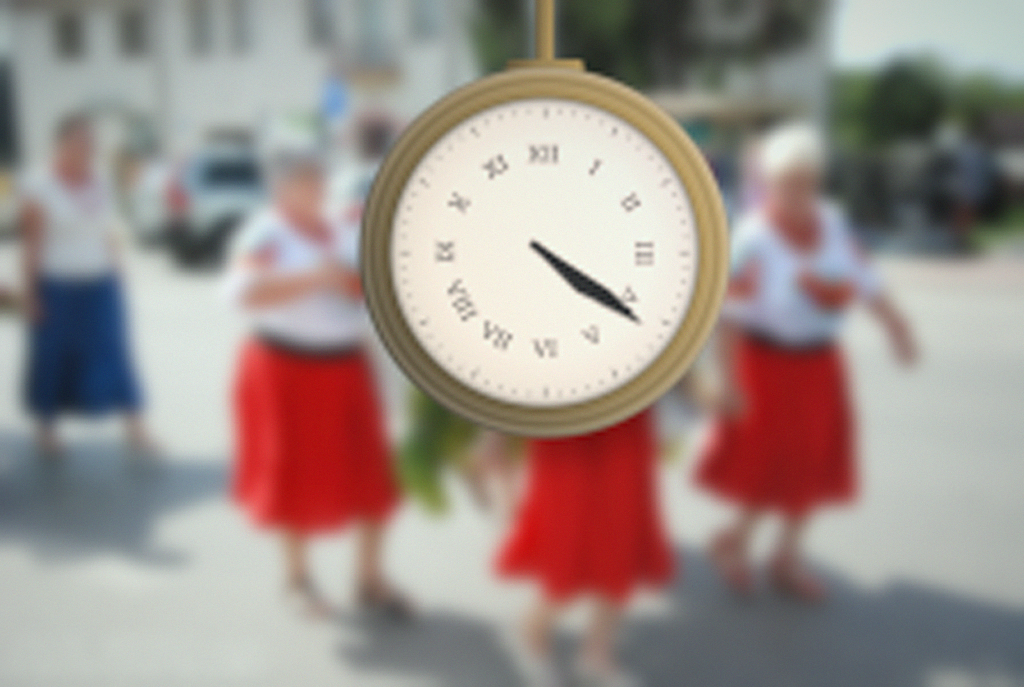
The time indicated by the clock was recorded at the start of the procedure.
4:21
